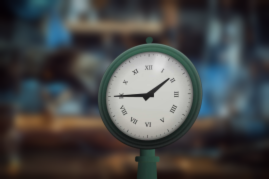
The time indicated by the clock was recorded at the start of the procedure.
1:45
